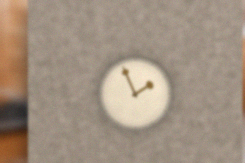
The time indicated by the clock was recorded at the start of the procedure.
1:56
